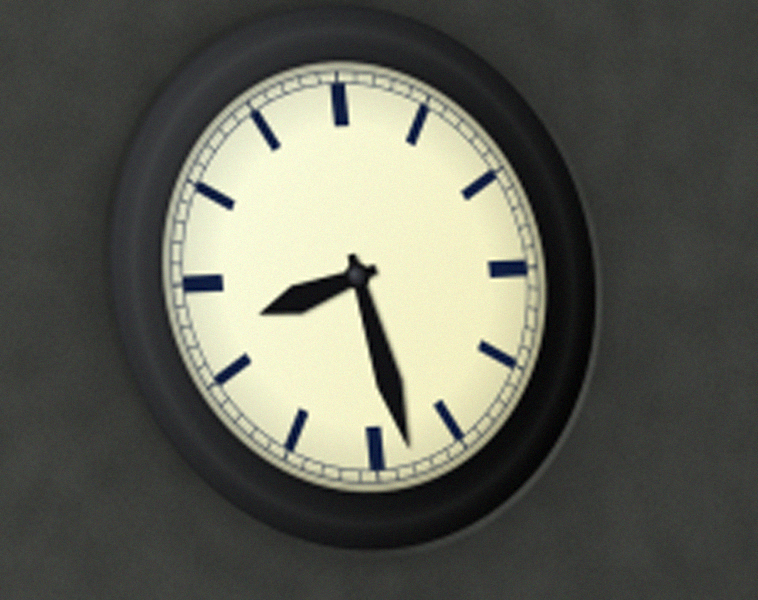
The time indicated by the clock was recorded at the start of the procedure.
8:28
